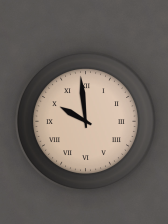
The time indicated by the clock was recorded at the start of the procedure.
9:59
